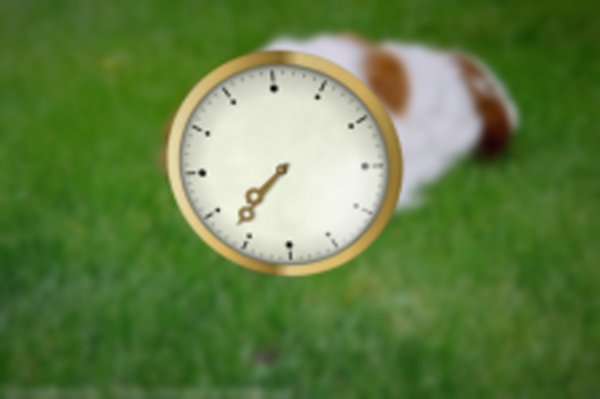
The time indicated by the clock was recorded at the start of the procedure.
7:37
